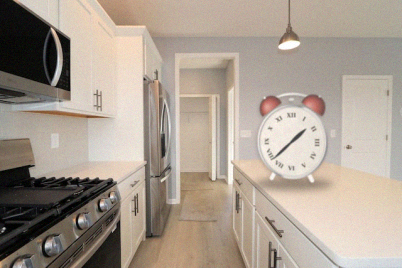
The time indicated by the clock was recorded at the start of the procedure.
1:38
